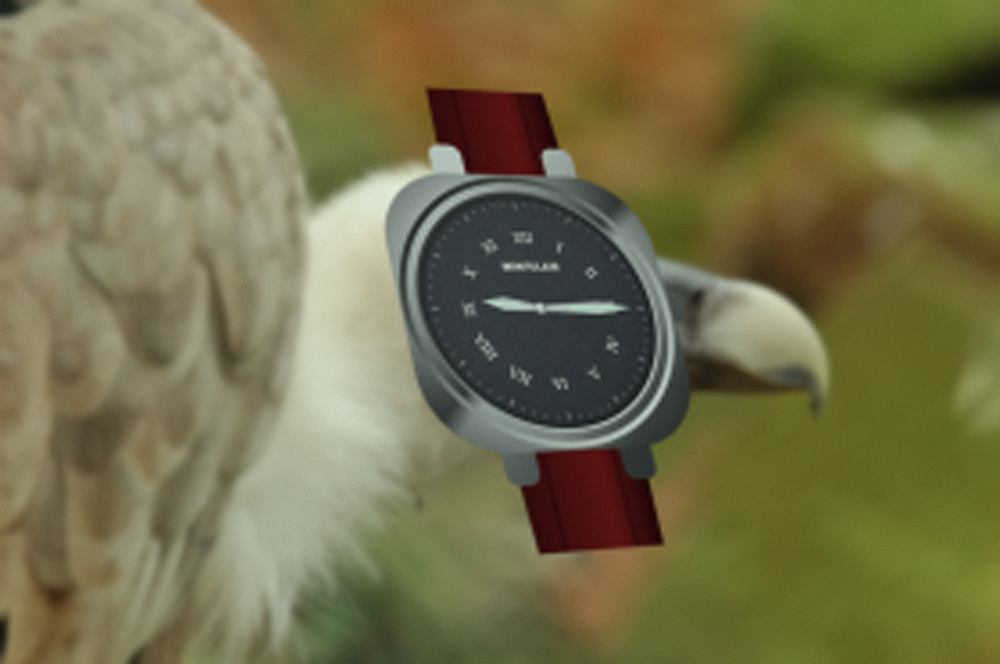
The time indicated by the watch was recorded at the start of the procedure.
9:15
